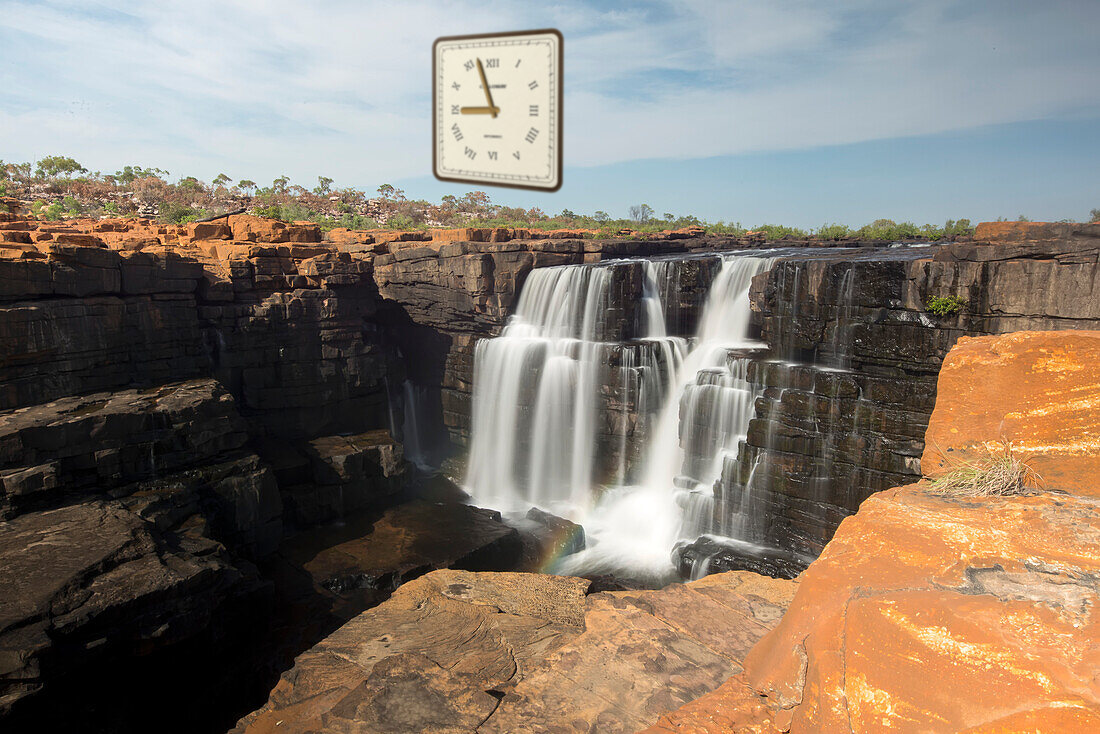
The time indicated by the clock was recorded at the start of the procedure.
8:57
